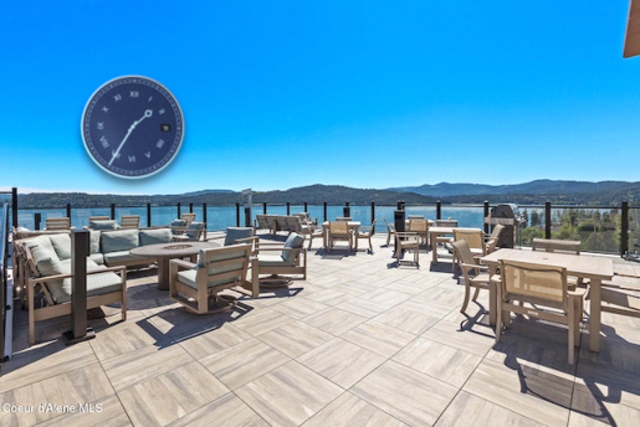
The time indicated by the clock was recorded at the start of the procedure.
1:35
